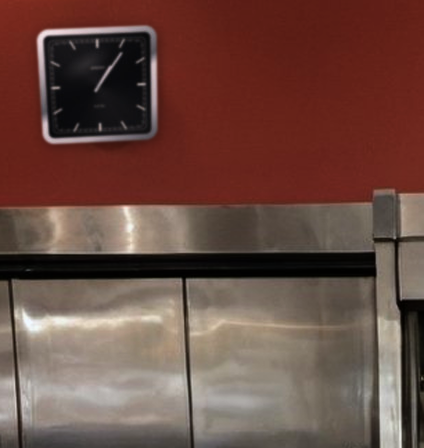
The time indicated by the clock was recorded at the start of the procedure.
1:06
